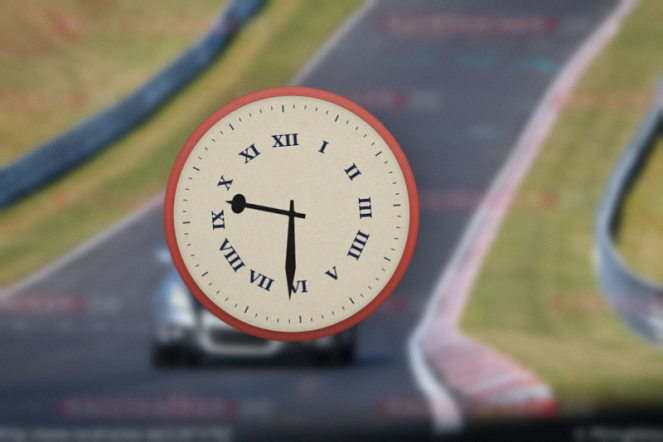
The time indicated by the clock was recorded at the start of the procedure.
9:31
